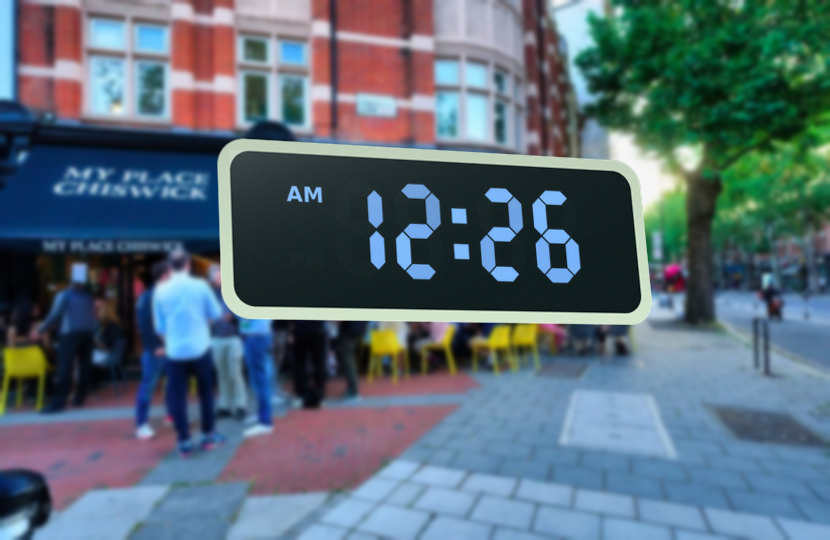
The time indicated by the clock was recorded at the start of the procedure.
12:26
